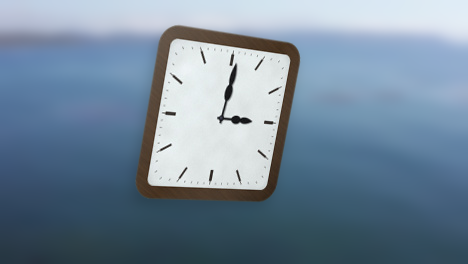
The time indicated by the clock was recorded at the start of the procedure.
3:01
